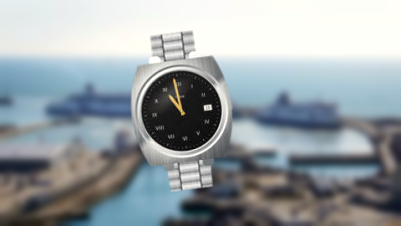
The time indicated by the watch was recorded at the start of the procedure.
10:59
